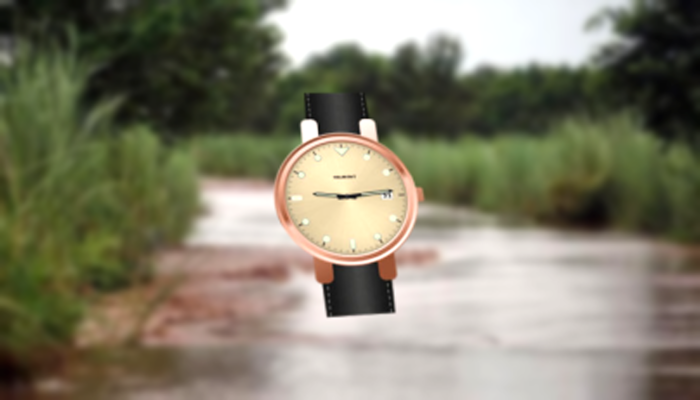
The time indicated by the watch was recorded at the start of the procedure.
9:14
